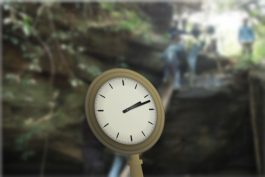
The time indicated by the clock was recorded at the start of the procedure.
2:12
